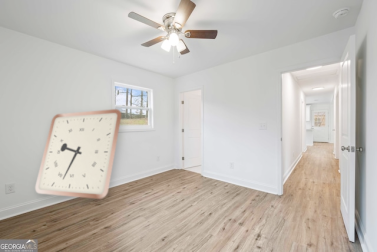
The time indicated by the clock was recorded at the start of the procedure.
9:33
